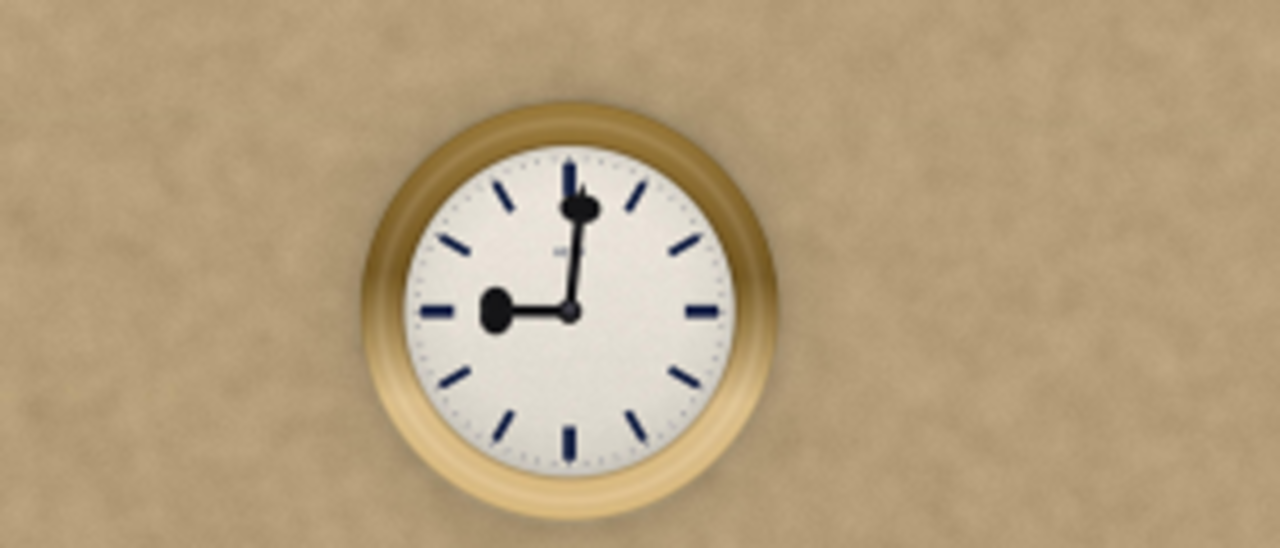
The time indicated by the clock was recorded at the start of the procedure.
9:01
